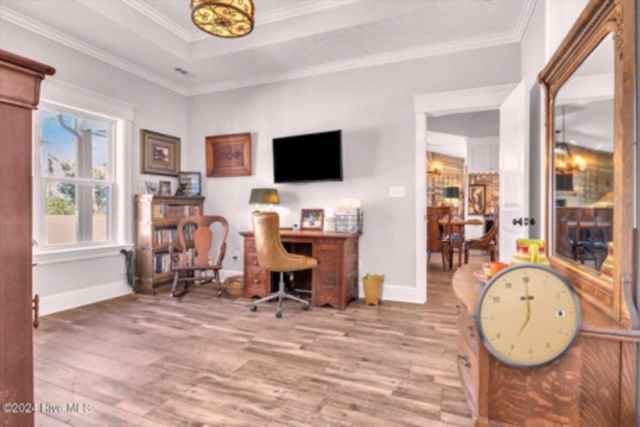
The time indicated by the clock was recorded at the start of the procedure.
7:00
